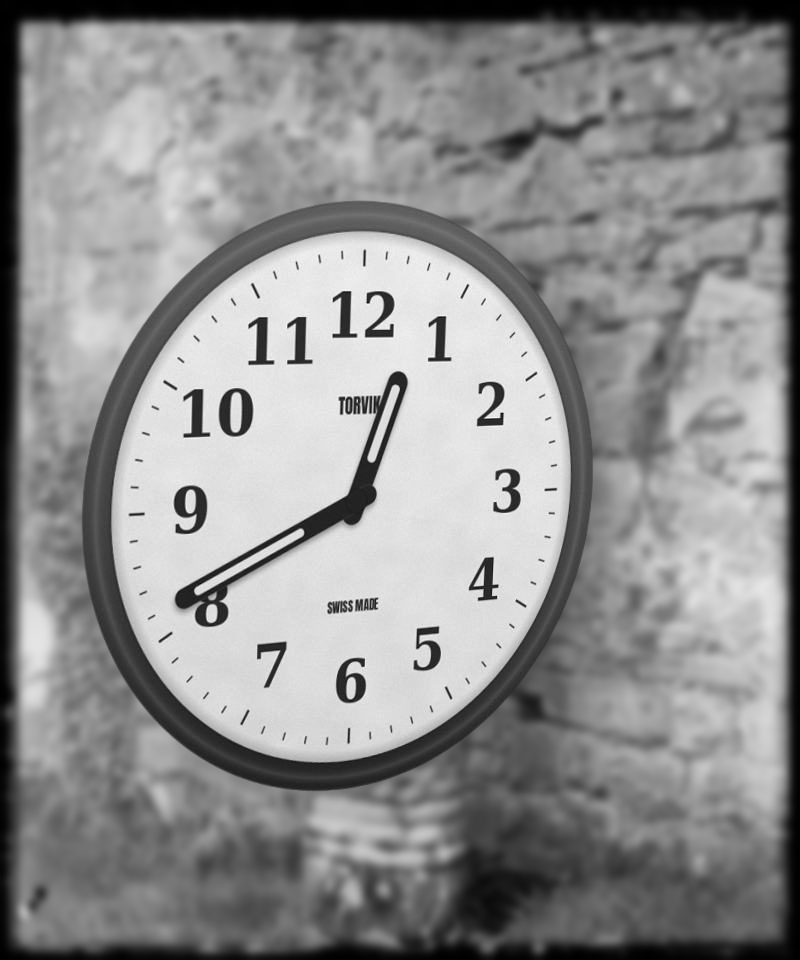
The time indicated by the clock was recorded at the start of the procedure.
12:41
